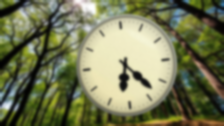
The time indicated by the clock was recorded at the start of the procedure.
6:23
